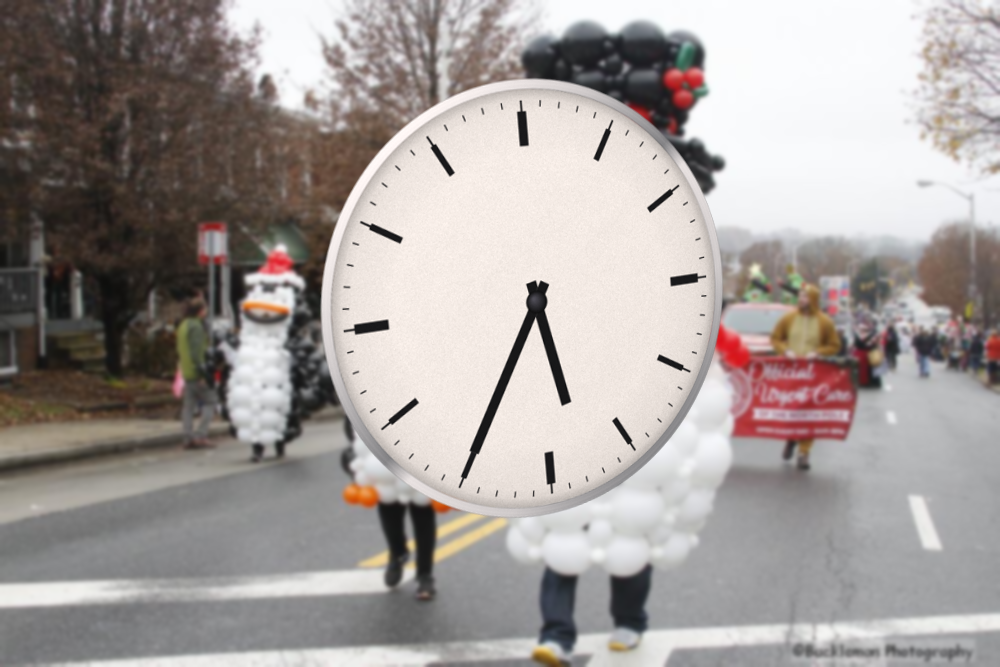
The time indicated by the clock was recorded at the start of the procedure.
5:35
